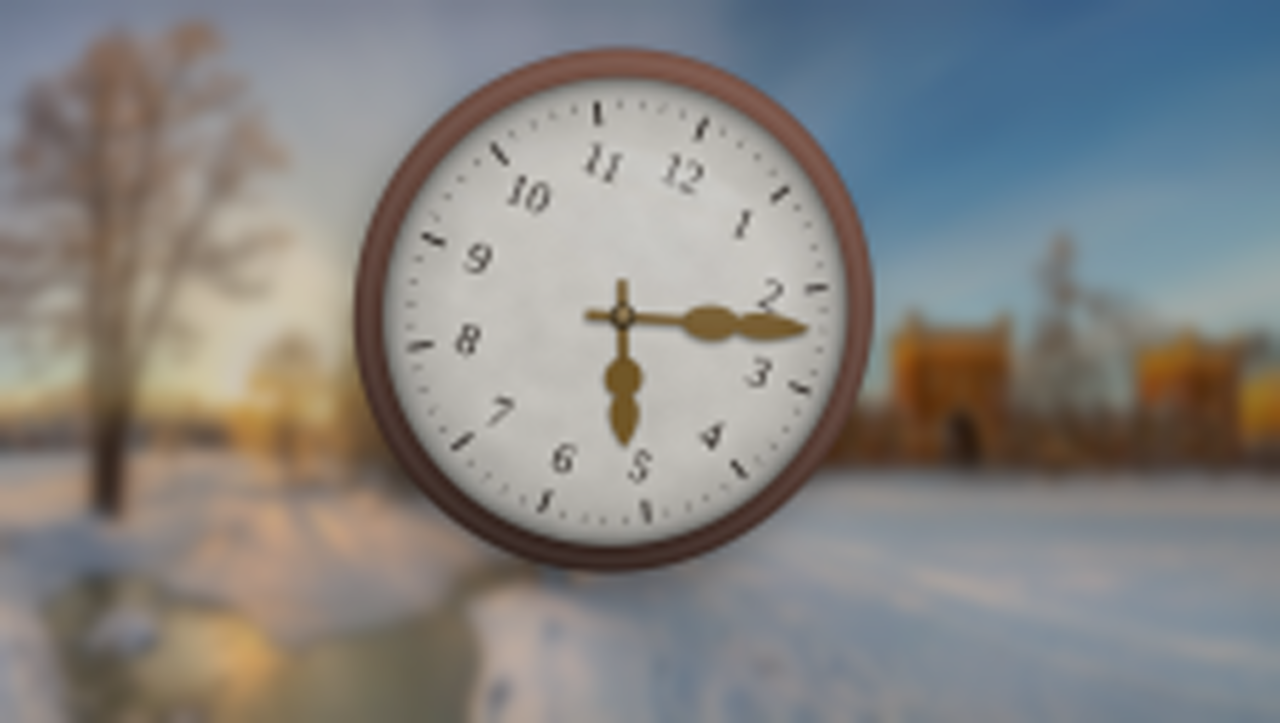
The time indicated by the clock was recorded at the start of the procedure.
5:12
